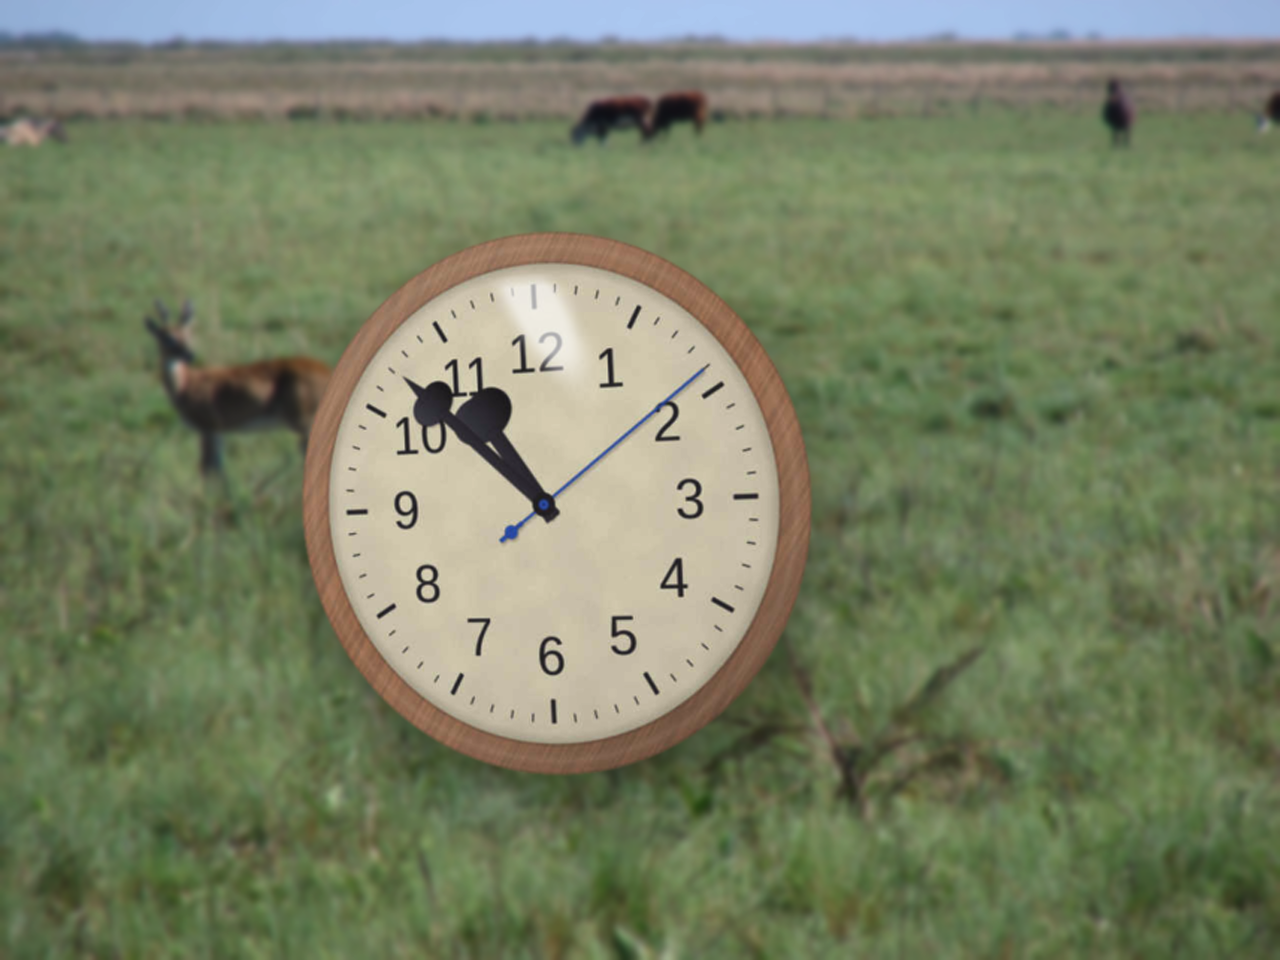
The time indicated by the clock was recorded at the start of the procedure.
10:52:09
